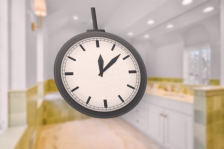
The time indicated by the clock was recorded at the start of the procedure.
12:08
